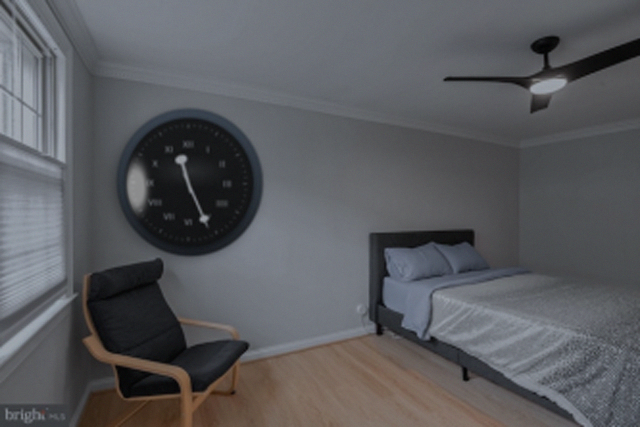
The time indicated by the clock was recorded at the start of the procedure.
11:26
